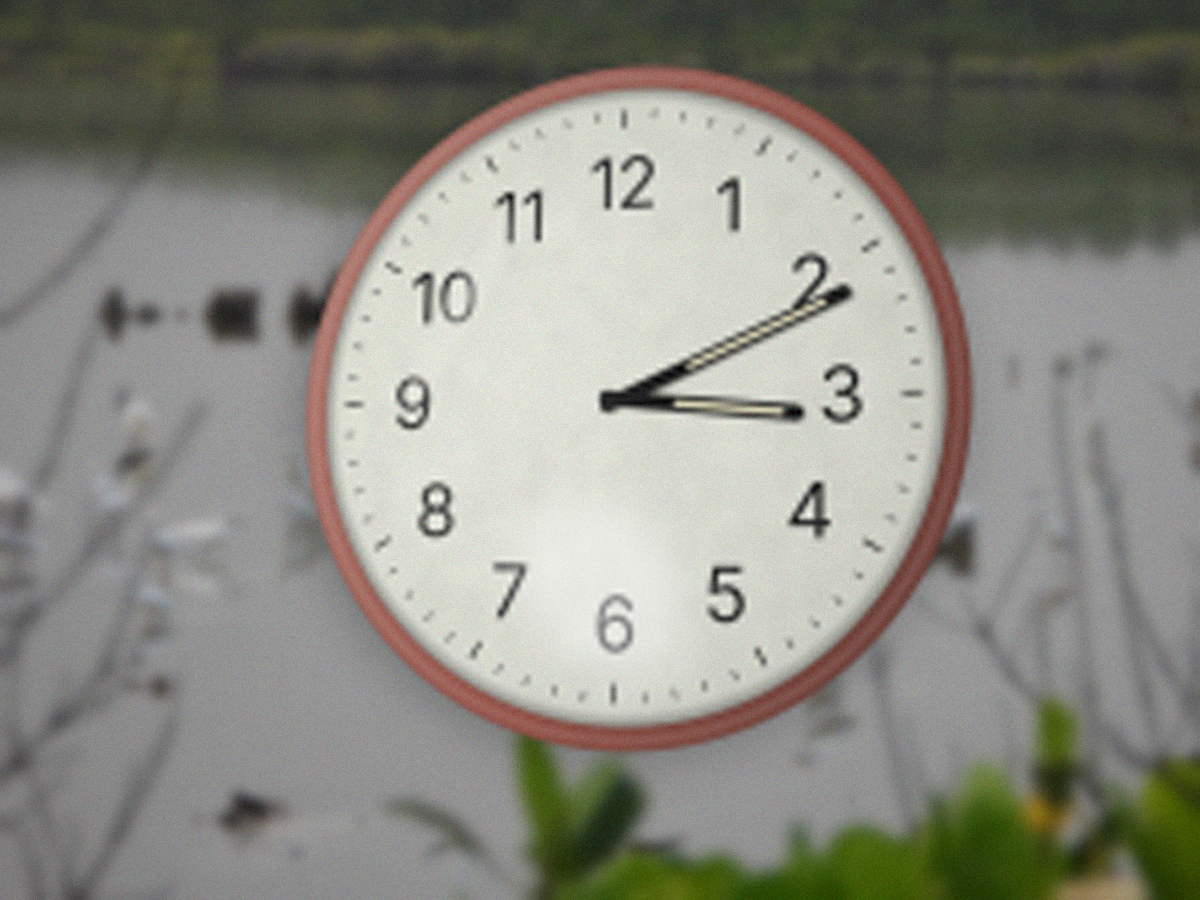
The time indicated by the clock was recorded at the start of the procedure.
3:11
